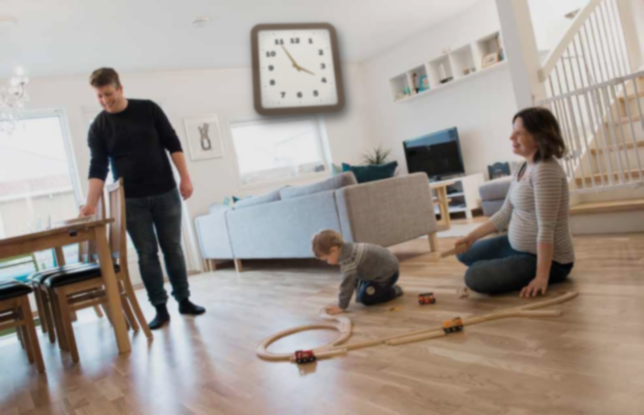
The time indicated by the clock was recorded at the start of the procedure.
3:55
